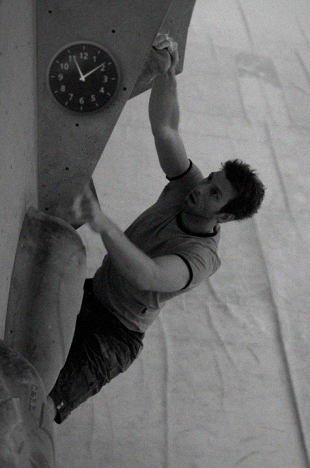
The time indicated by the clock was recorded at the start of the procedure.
11:09
